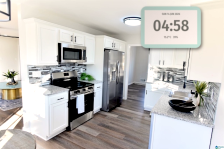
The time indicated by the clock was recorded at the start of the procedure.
4:58
